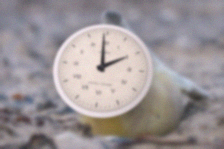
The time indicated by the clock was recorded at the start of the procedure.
1:59
